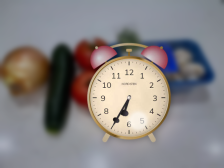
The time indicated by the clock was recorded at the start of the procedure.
6:35
